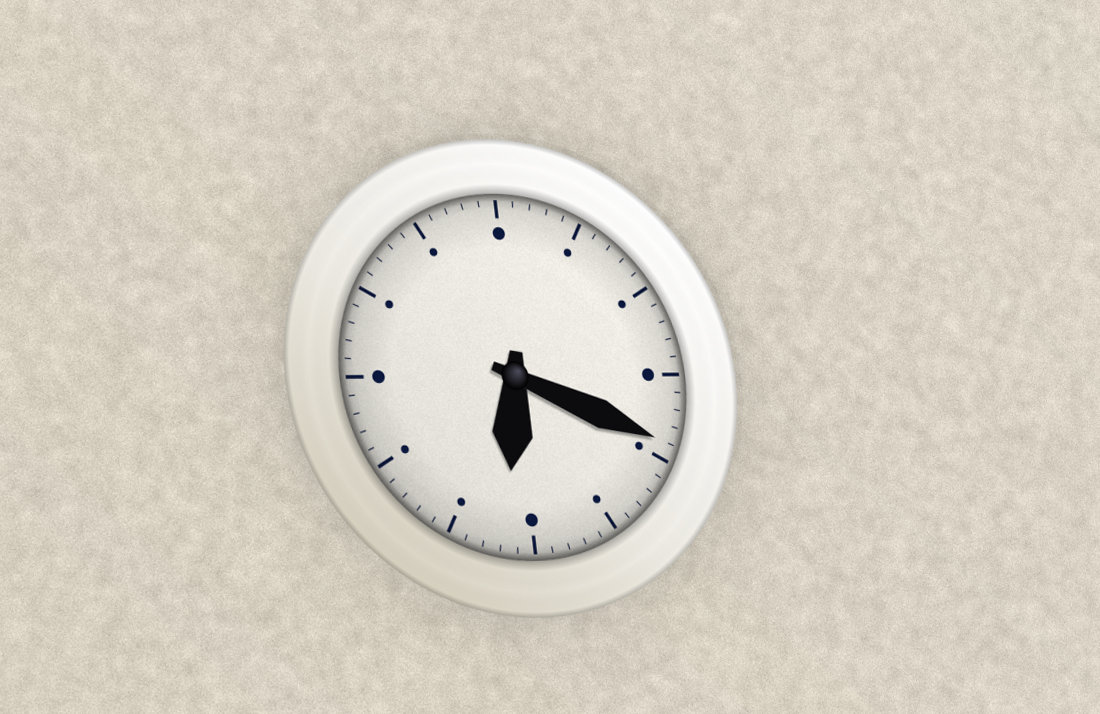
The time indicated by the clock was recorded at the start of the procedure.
6:19
